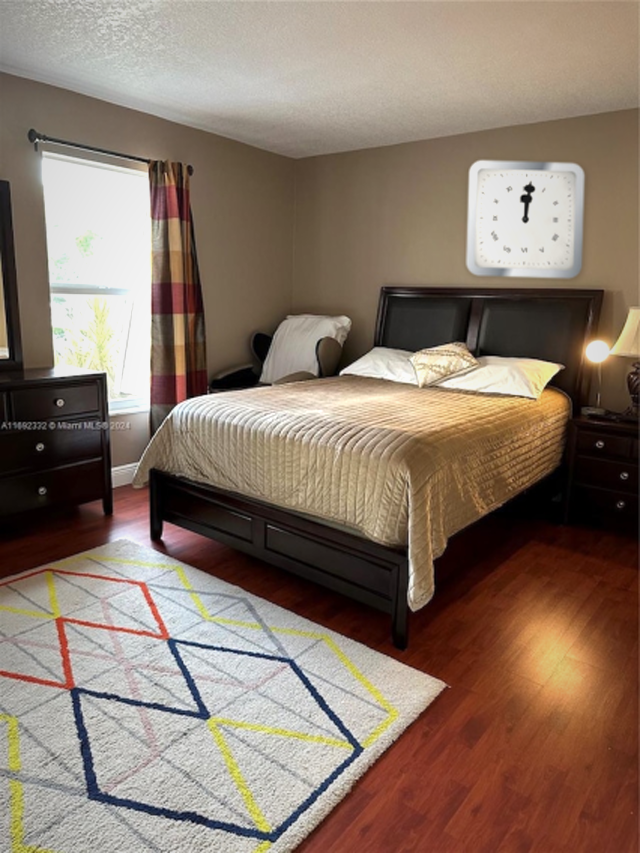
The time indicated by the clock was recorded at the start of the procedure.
12:01
